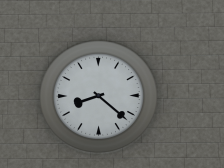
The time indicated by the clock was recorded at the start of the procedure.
8:22
